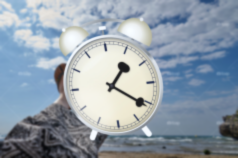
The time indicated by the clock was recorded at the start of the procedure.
1:21
